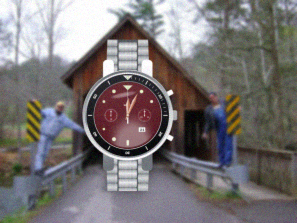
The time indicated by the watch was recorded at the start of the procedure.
12:04
